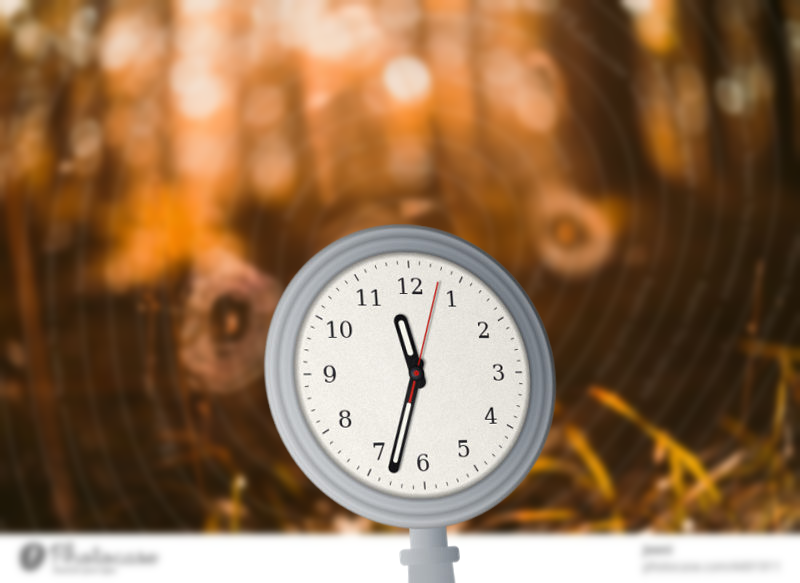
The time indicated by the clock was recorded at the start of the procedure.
11:33:03
